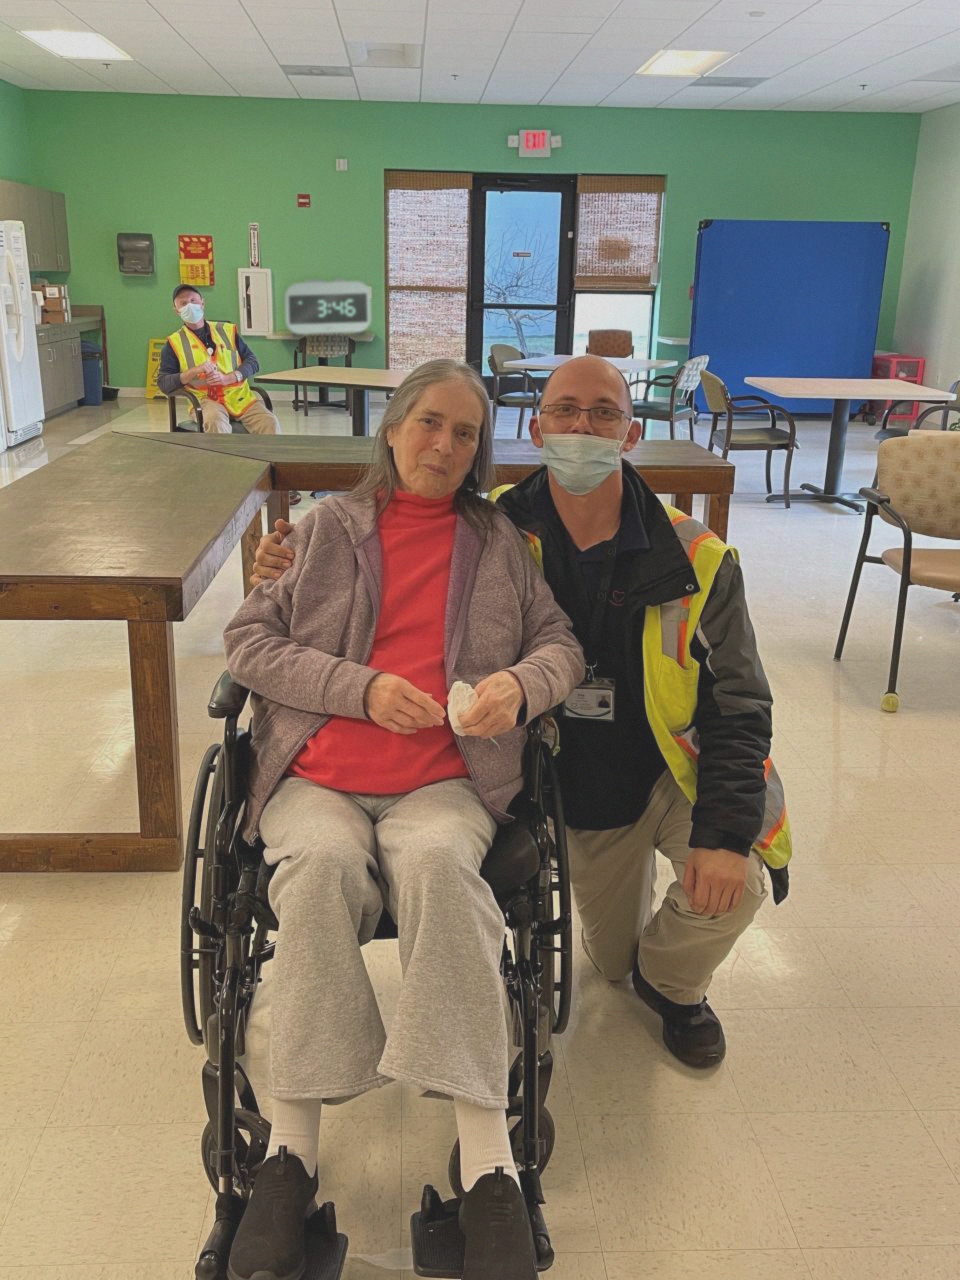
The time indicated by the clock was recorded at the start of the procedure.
3:46
